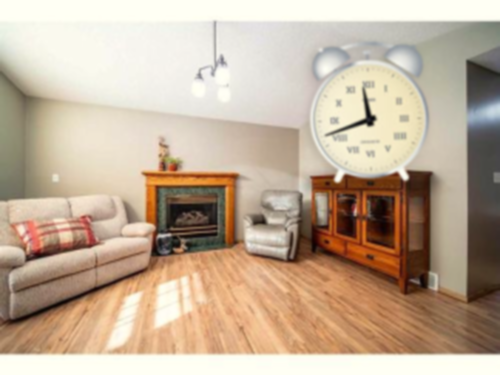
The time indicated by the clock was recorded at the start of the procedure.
11:42
